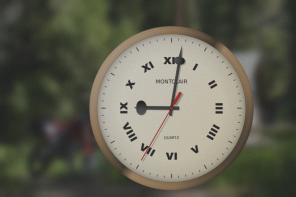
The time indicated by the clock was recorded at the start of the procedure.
9:01:35
